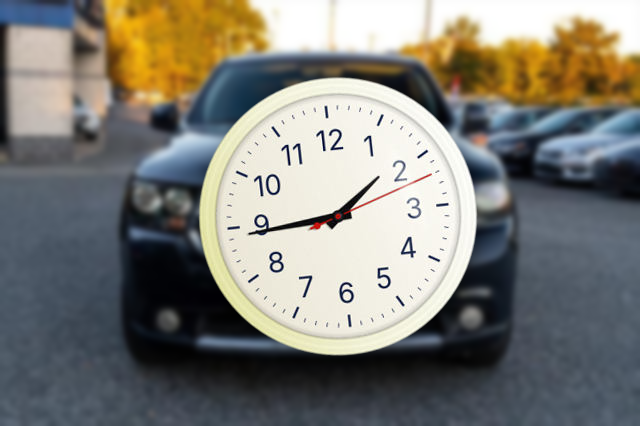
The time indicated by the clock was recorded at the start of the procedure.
1:44:12
